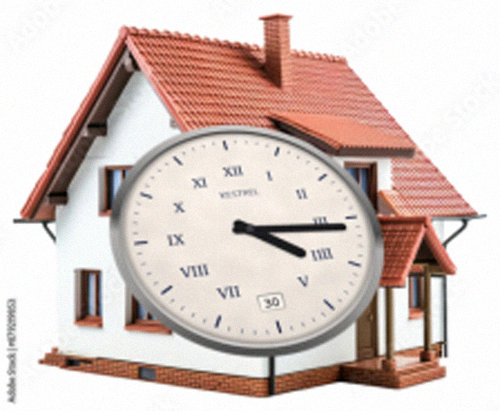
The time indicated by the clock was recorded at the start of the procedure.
4:16
